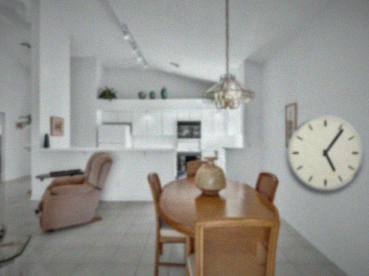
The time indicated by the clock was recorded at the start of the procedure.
5:06
